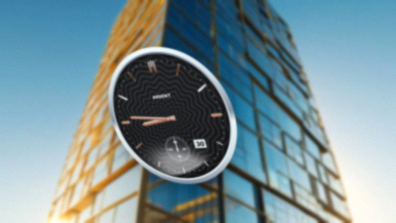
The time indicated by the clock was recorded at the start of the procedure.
8:46
